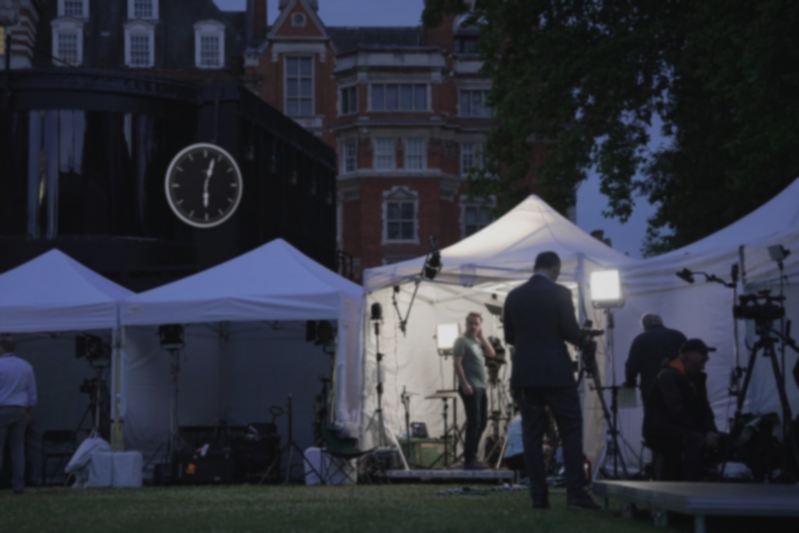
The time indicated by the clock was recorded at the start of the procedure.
6:03
